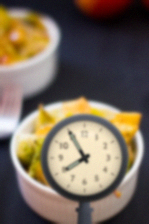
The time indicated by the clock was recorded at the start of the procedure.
7:55
